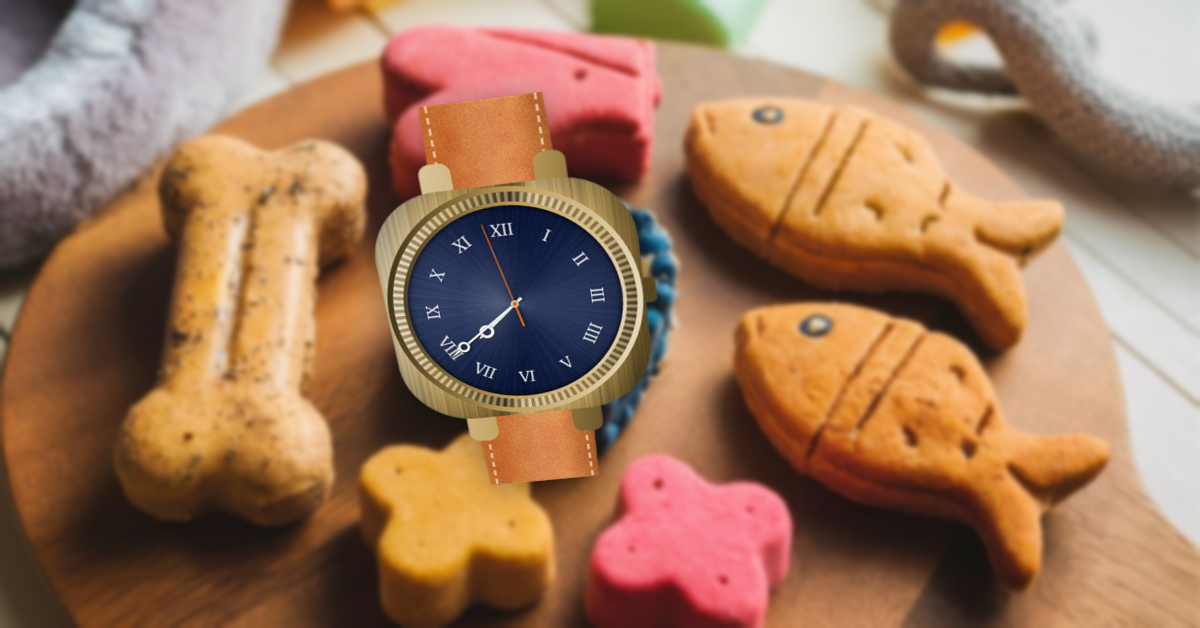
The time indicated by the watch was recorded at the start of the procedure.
7:38:58
